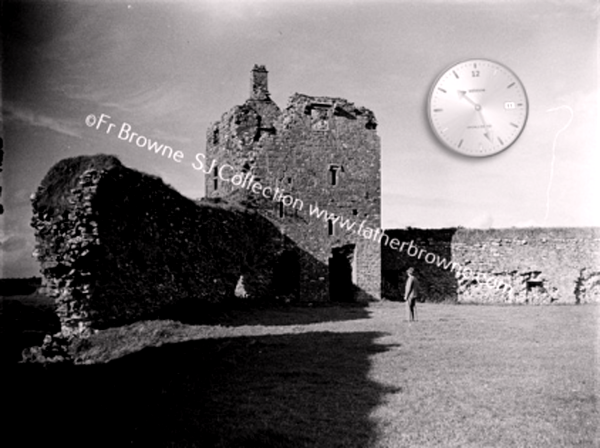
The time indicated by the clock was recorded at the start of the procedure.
10:27
